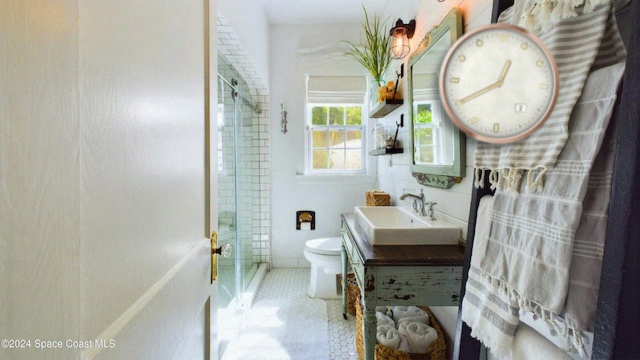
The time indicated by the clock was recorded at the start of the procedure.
12:40
